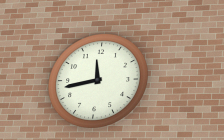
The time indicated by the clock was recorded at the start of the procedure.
11:43
